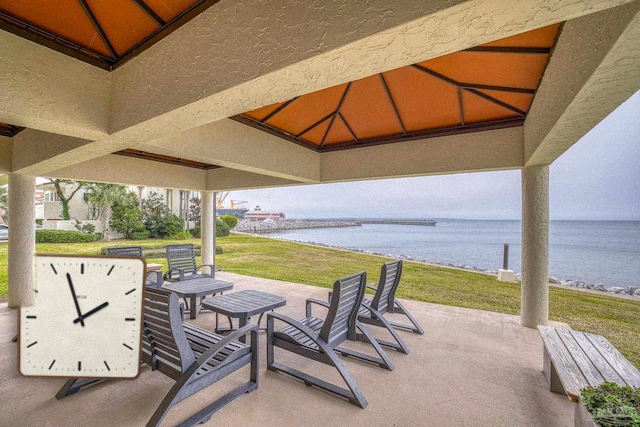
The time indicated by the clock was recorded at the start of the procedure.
1:57
